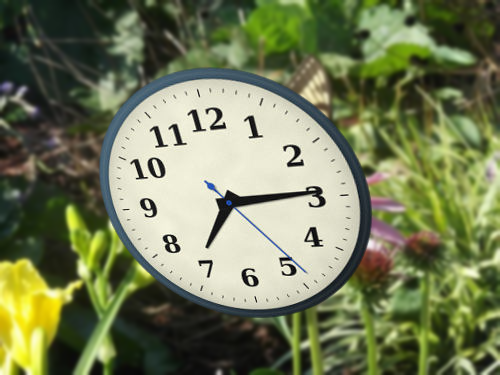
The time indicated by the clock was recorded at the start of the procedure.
7:14:24
